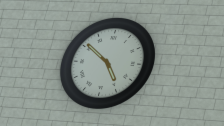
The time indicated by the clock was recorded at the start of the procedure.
4:51
